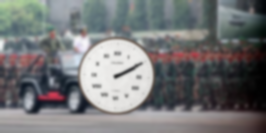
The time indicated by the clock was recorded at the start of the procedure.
2:10
